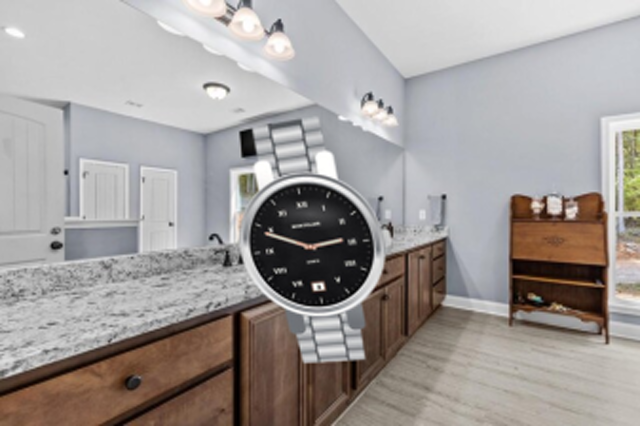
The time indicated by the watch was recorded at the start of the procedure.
2:49
